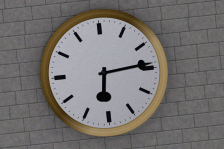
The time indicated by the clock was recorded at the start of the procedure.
6:14
